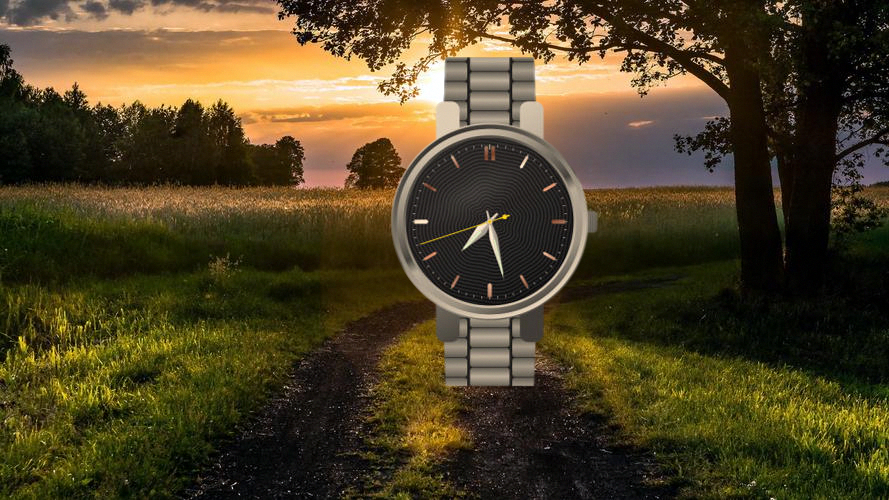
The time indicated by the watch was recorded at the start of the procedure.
7:27:42
